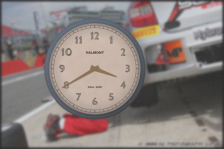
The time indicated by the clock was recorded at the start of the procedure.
3:40
